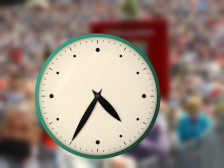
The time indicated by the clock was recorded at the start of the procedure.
4:35
